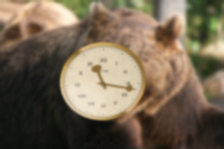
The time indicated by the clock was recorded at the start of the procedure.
11:17
